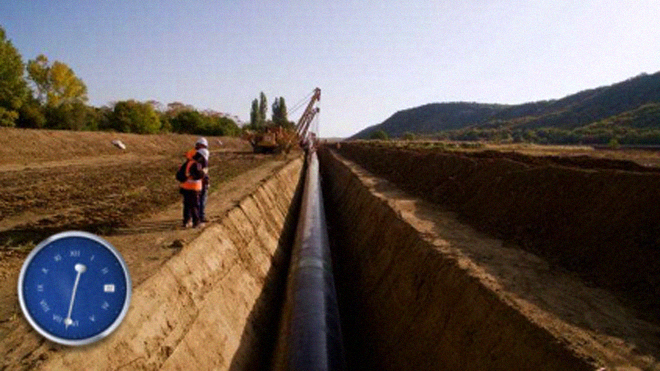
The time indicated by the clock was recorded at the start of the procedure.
12:32
